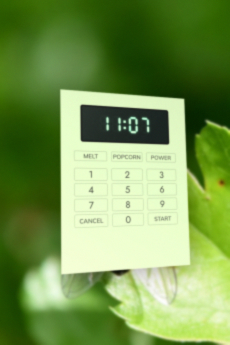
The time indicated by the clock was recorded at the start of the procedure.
11:07
